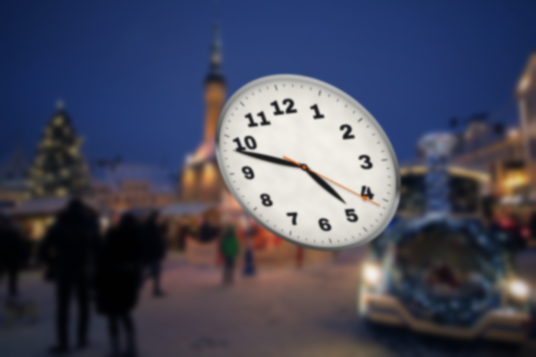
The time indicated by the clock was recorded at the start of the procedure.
4:48:21
